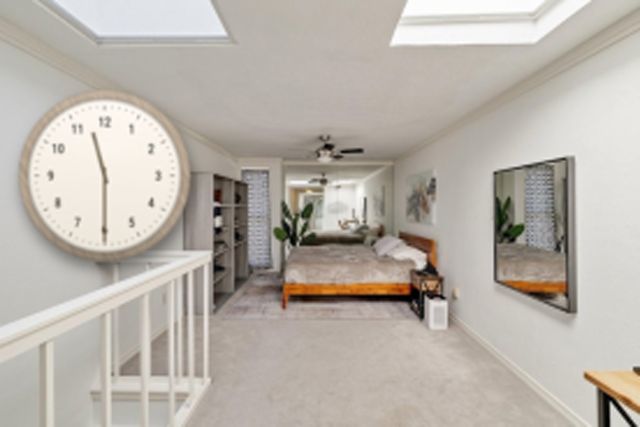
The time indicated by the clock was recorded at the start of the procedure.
11:30
